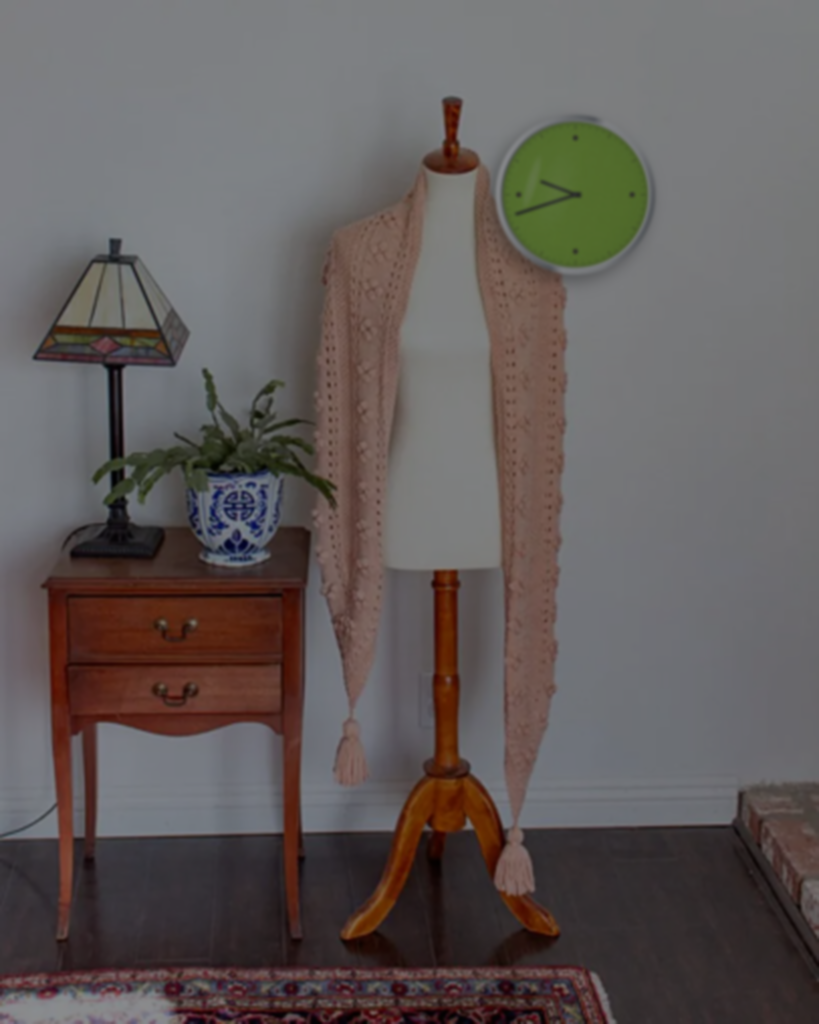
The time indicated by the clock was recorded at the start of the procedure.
9:42
